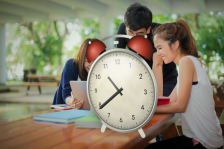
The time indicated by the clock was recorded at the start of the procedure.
10:39
